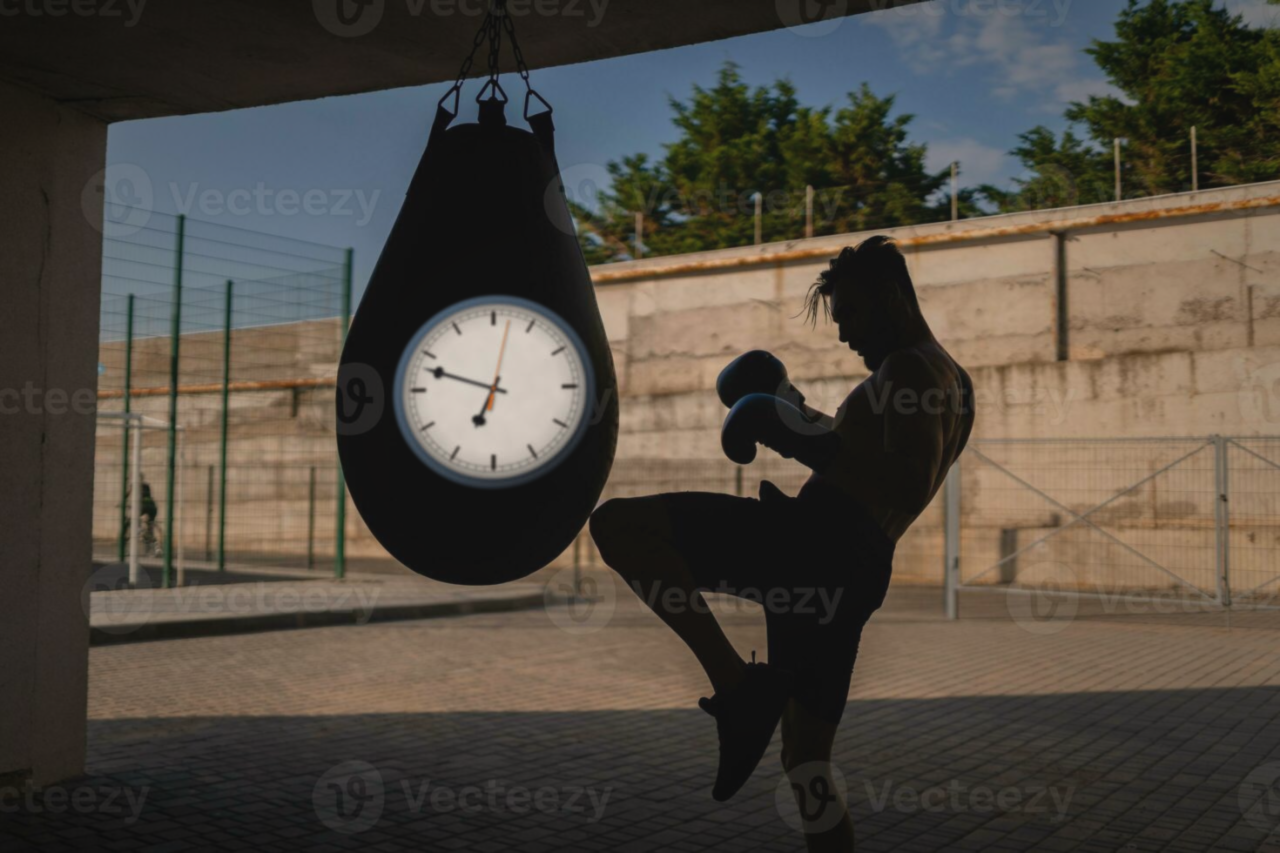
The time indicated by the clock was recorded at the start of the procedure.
6:48:02
